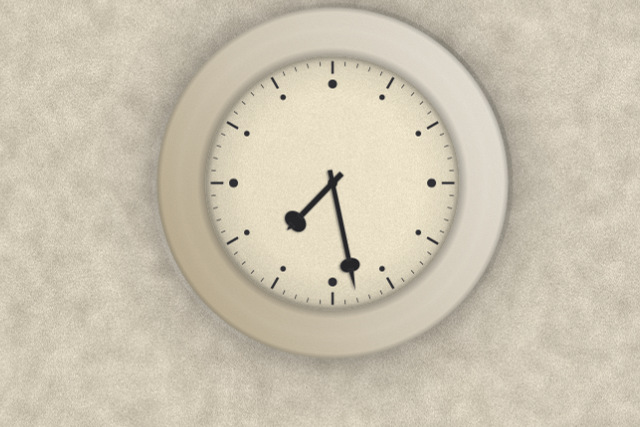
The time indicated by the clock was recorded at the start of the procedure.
7:28
